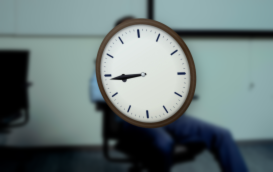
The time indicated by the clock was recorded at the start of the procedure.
8:44
